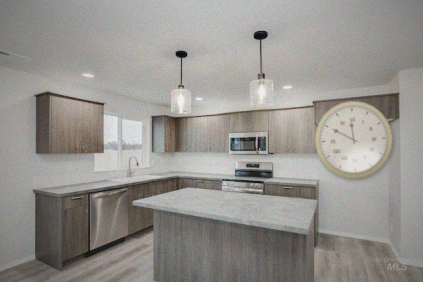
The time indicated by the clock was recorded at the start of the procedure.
11:50
